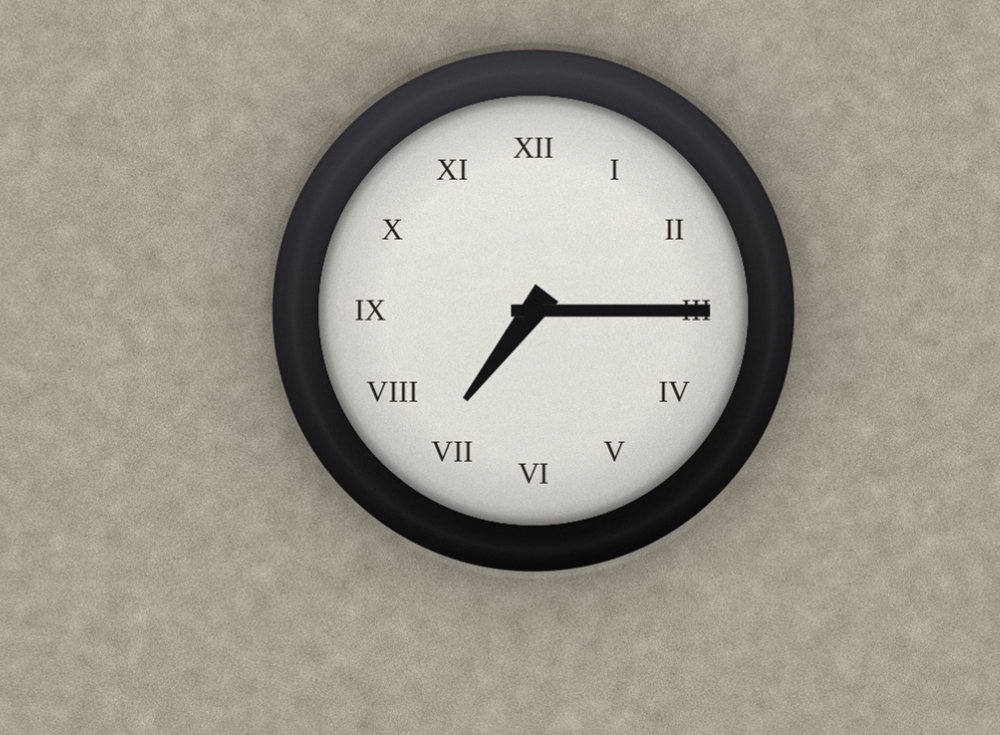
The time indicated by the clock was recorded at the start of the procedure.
7:15
